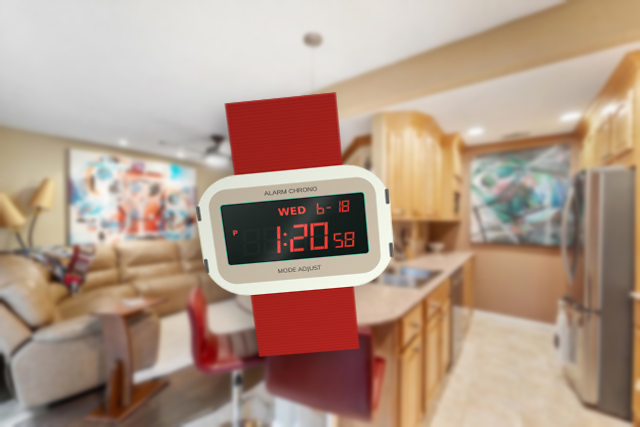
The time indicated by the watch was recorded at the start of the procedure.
1:20:58
